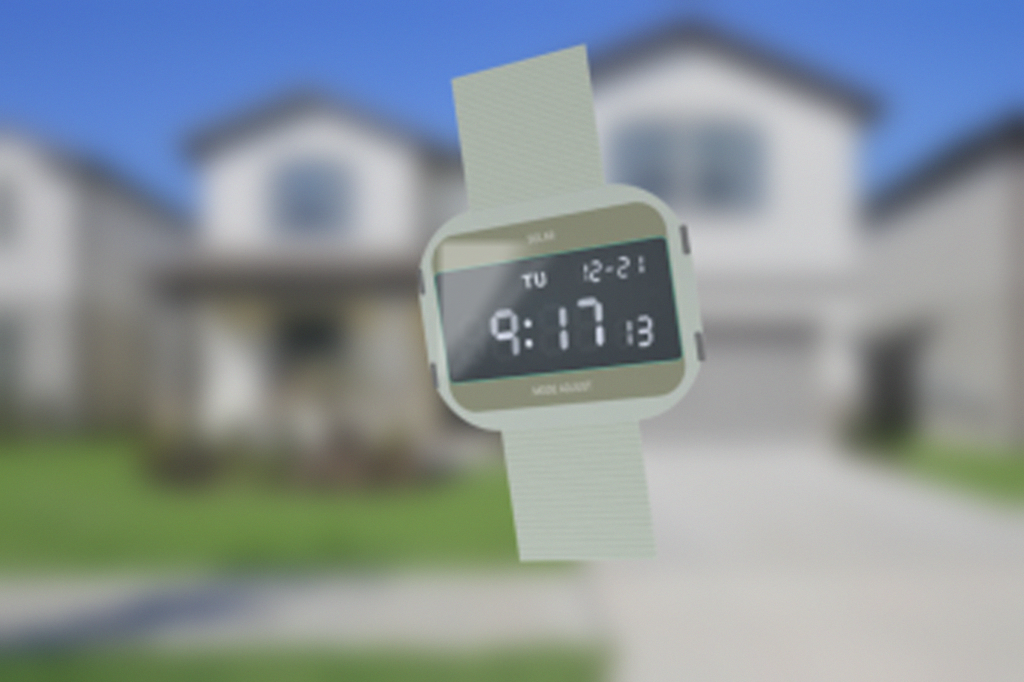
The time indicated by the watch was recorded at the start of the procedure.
9:17:13
